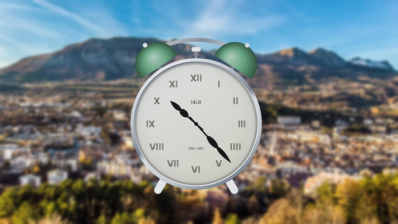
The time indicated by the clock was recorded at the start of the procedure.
10:23
